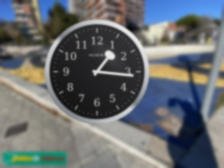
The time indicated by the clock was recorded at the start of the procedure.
1:16
